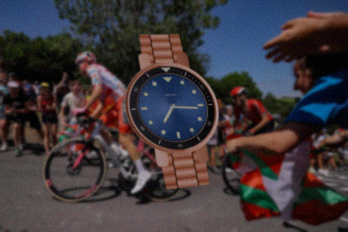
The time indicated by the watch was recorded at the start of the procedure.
7:16
